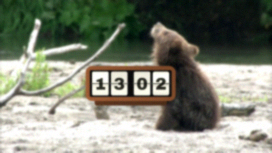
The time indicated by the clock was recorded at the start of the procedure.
13:02
